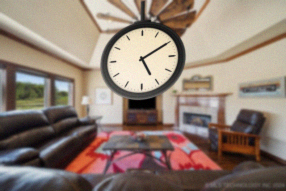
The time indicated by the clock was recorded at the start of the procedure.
5:10
